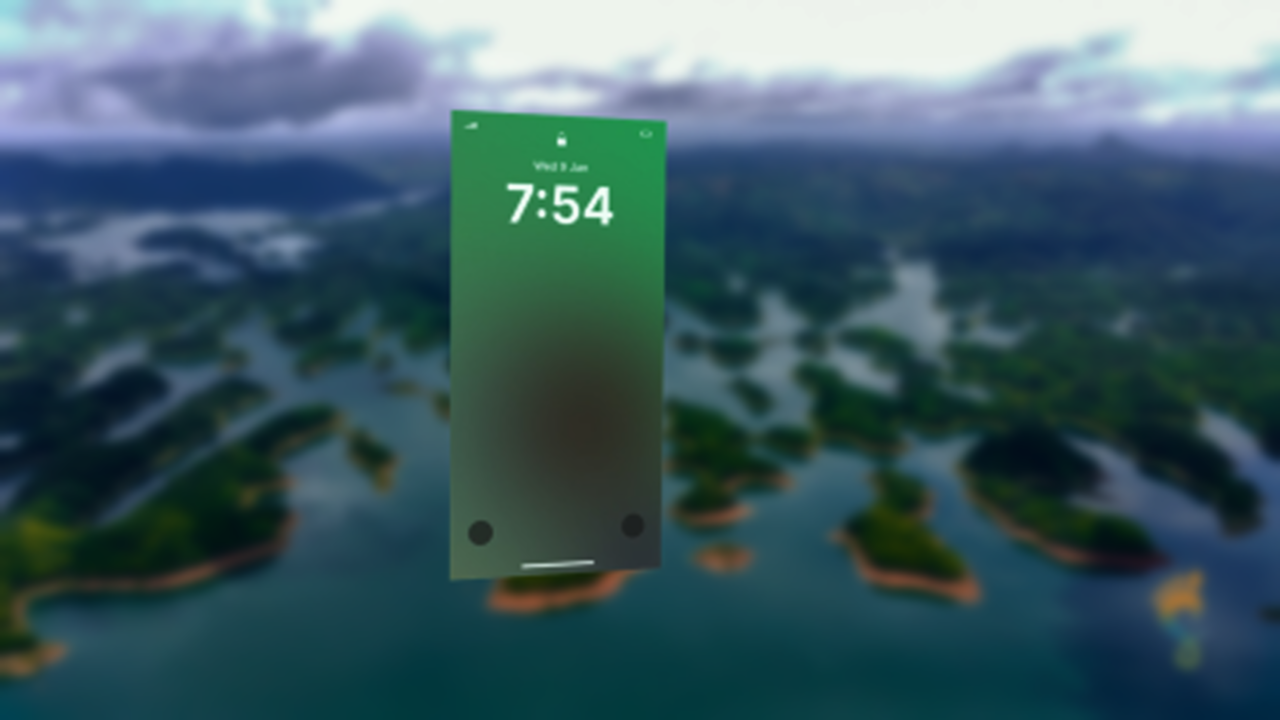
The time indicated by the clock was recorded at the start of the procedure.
7:54
